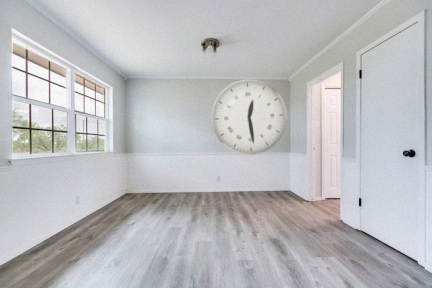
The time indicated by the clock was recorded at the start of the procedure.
12:29
